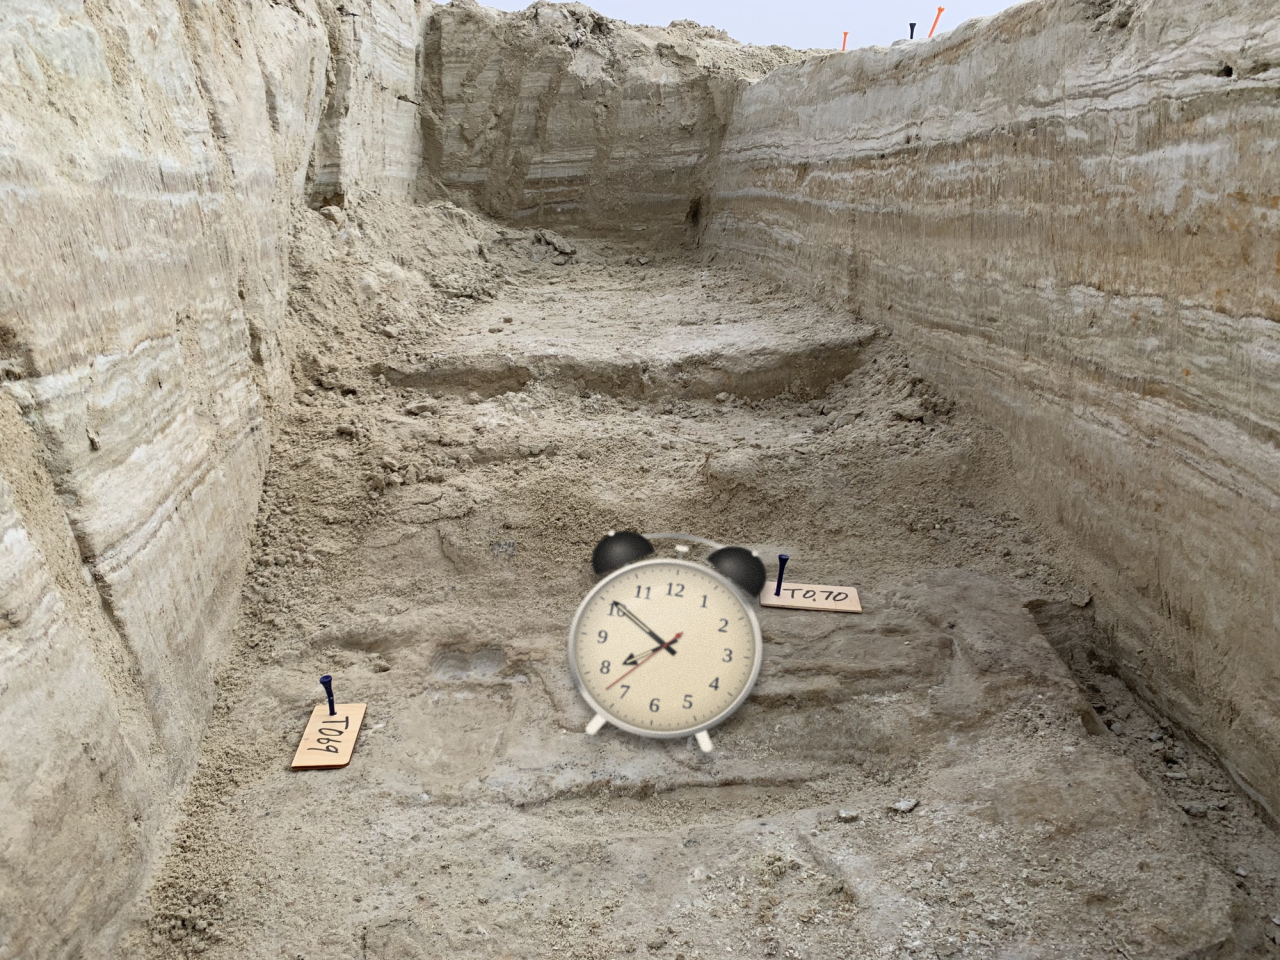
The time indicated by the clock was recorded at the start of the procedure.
7:50:37
